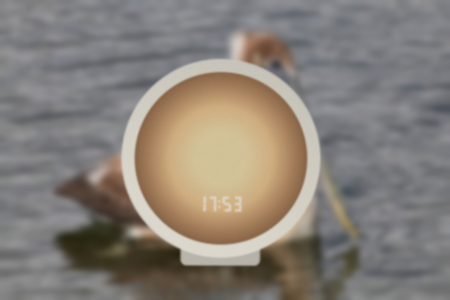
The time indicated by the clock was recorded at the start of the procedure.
17:53
